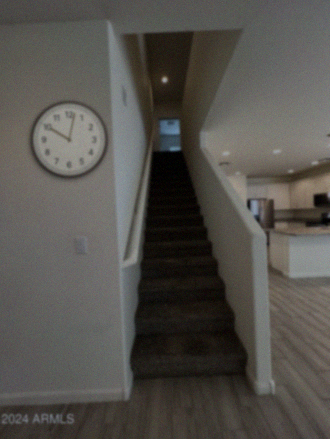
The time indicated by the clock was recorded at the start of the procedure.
10:02
